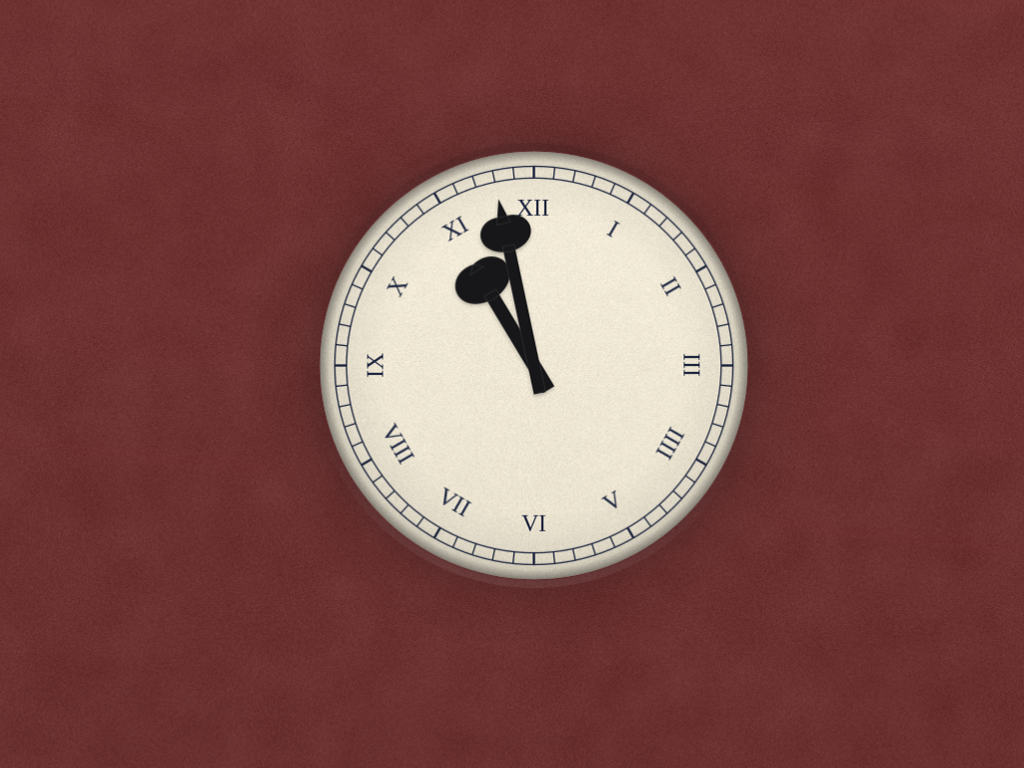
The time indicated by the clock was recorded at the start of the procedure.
10:58
